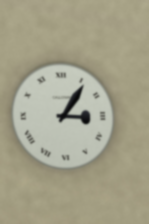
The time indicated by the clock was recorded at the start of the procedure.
3:06
